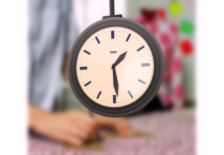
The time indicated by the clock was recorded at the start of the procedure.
1:29
